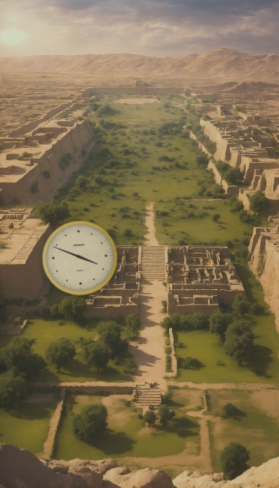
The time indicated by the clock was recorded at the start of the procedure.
3:49
